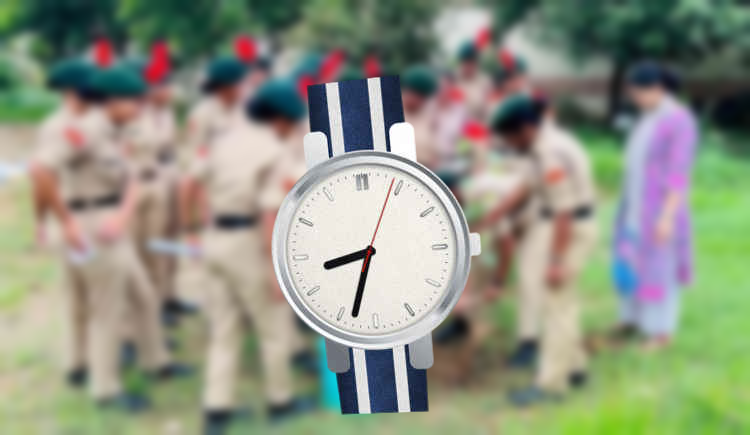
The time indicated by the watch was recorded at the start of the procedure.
8:33:04
